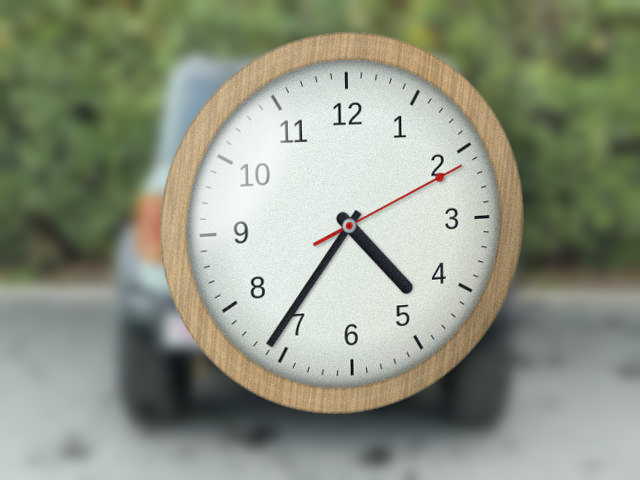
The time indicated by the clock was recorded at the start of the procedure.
4:36:11
